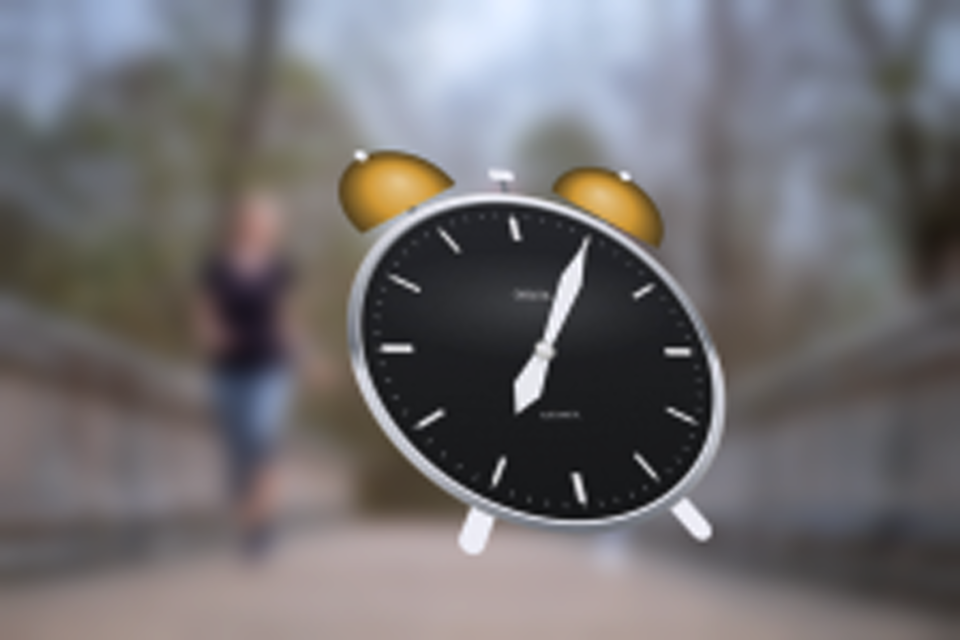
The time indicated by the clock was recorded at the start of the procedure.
7:05
